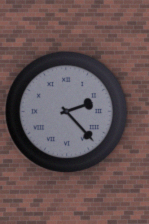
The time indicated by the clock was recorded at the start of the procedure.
2:23
